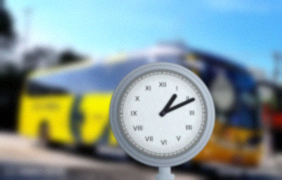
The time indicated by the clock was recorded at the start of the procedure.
1:11
